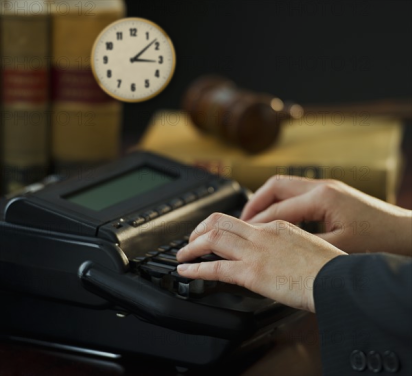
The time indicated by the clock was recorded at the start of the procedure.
3:08
